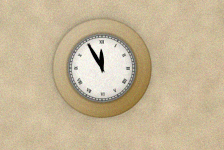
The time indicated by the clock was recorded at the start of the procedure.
11:55
